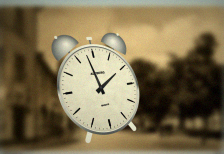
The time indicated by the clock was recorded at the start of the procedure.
1:58
